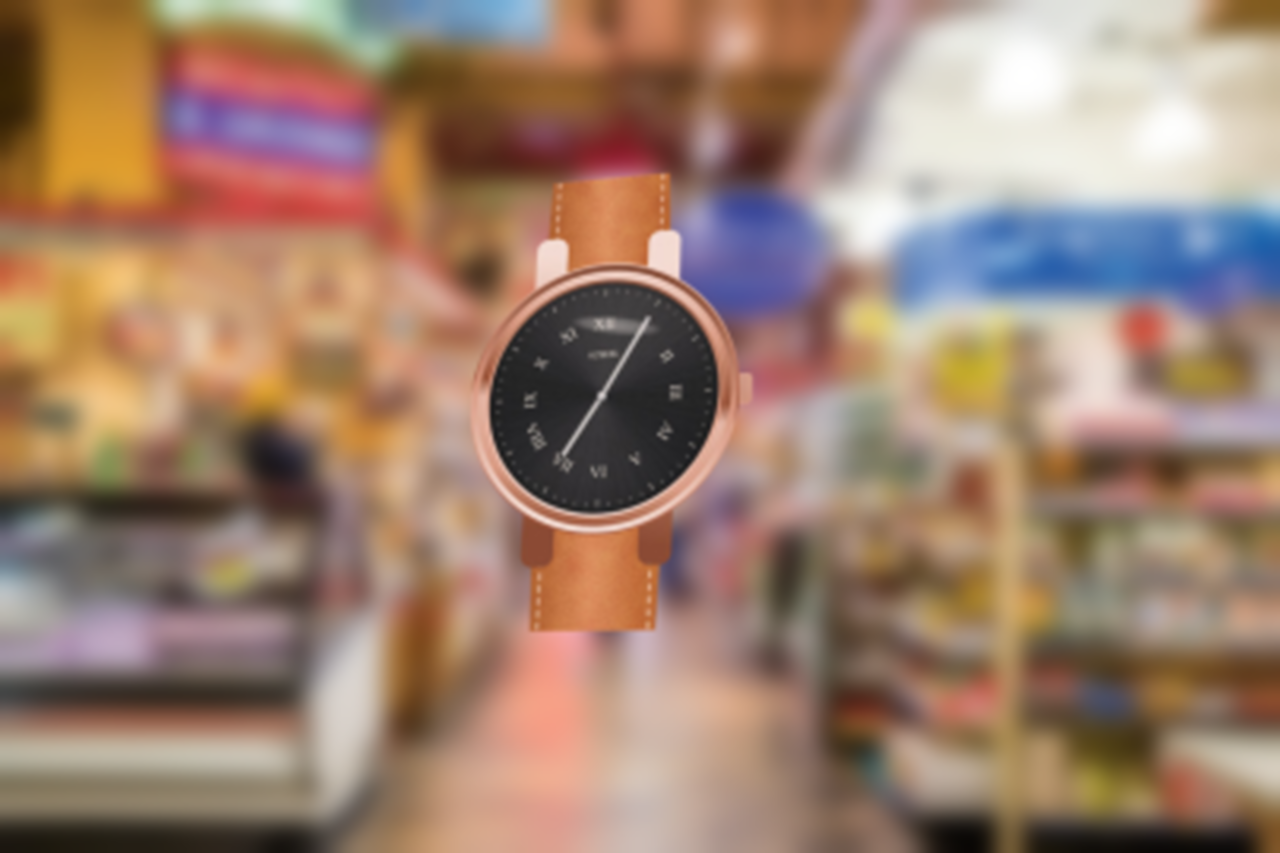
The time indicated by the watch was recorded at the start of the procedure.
7:05
